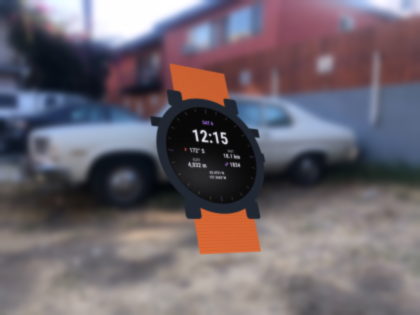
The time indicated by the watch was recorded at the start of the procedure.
12:15
